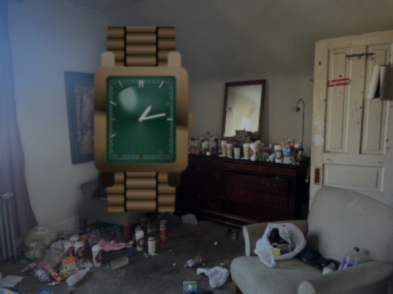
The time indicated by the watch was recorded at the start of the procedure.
1:13
